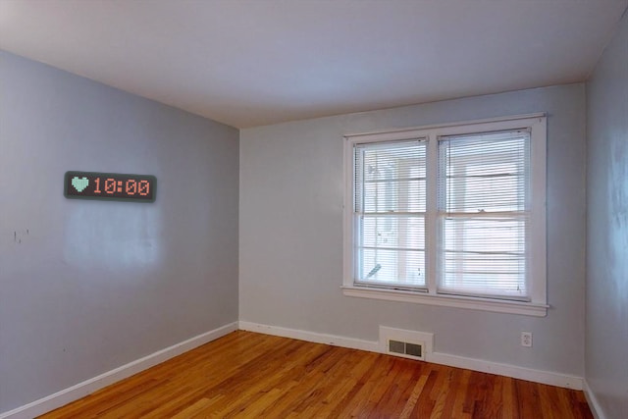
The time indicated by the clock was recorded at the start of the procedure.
10:00
